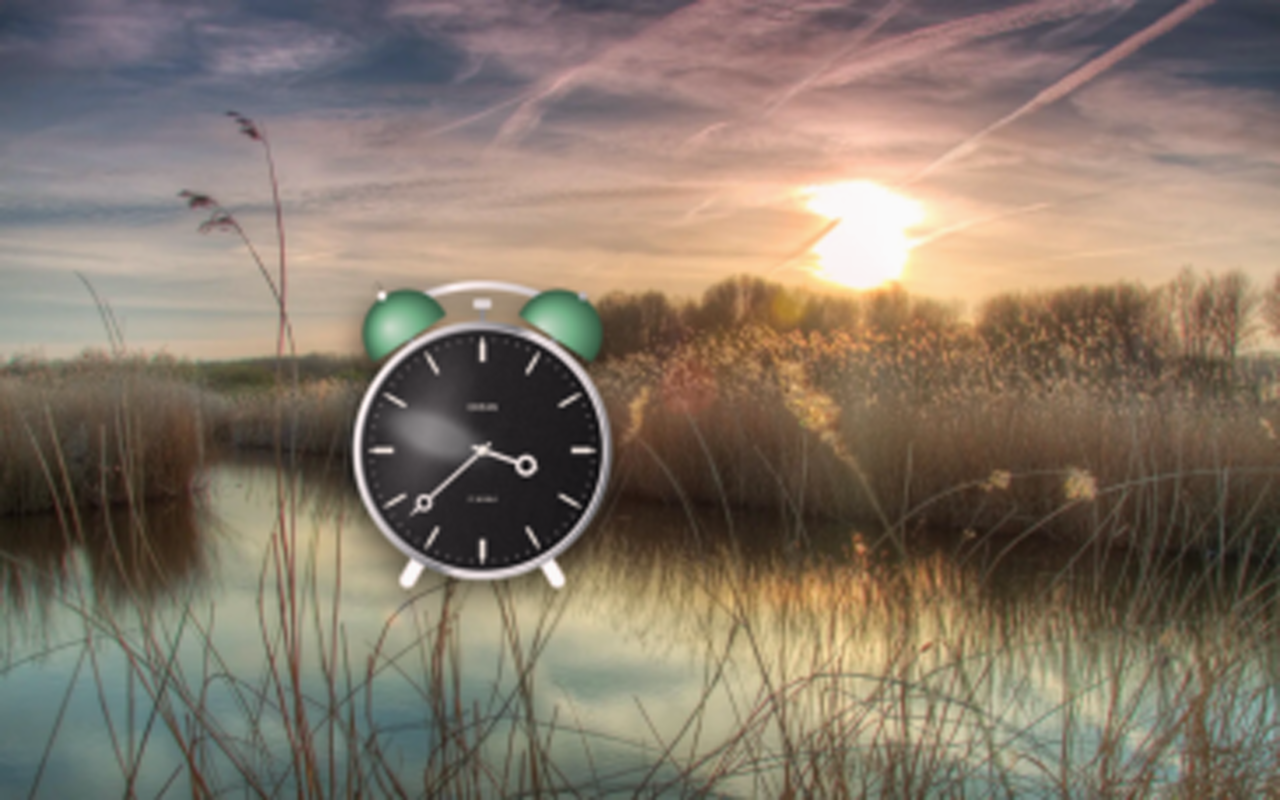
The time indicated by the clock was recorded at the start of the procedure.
3:38
